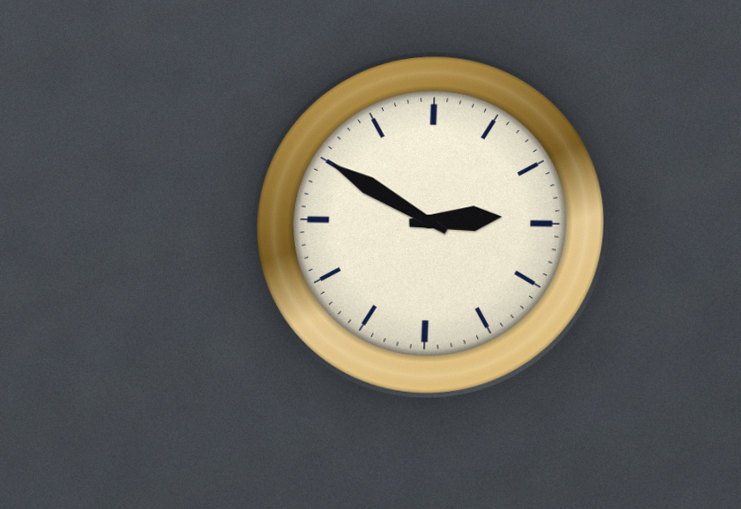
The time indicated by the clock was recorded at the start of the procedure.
2:50
